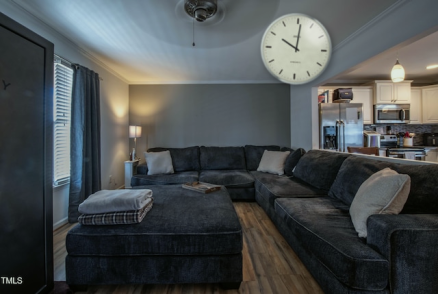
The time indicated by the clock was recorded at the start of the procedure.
10:01
